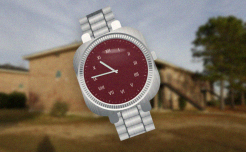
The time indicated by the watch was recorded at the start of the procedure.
10:46
